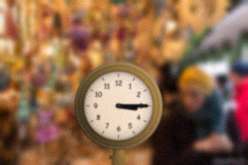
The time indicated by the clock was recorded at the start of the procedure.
3:15
